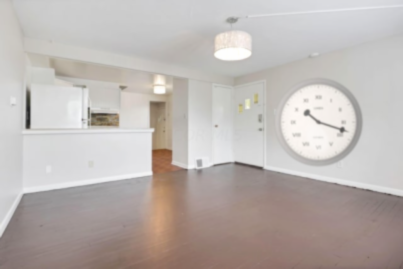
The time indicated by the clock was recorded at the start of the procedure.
10:18
